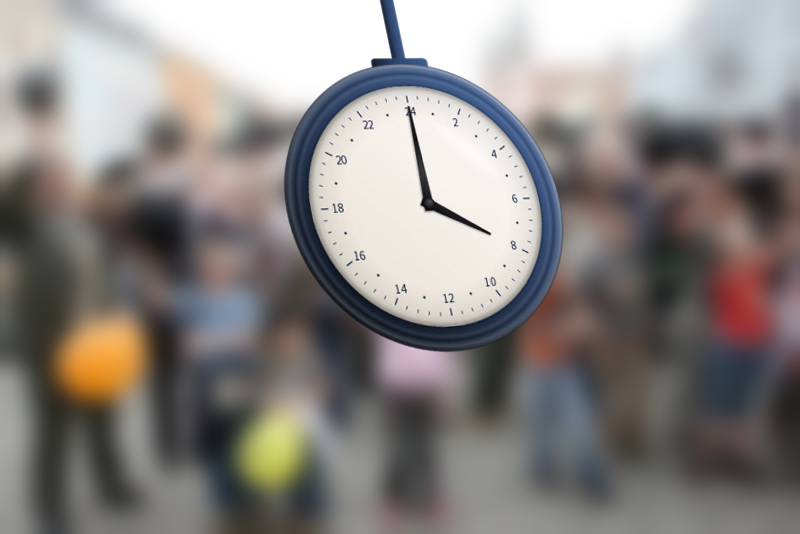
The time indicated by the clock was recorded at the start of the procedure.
8:00
